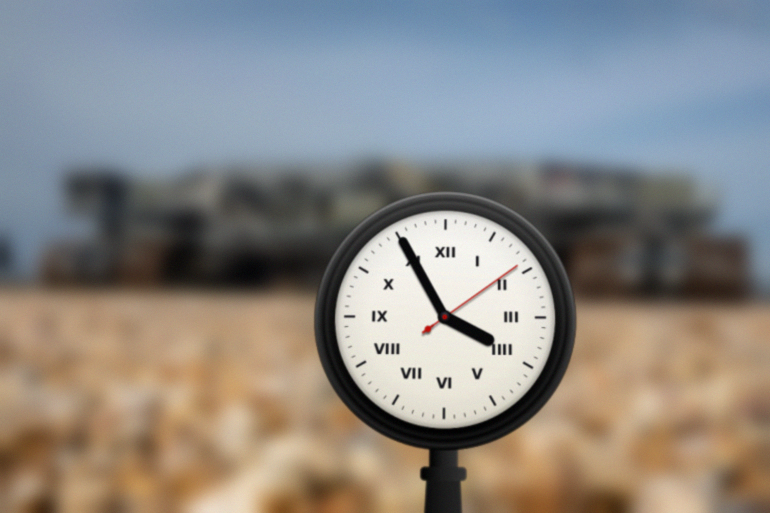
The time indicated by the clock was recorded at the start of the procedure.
3:55:09
